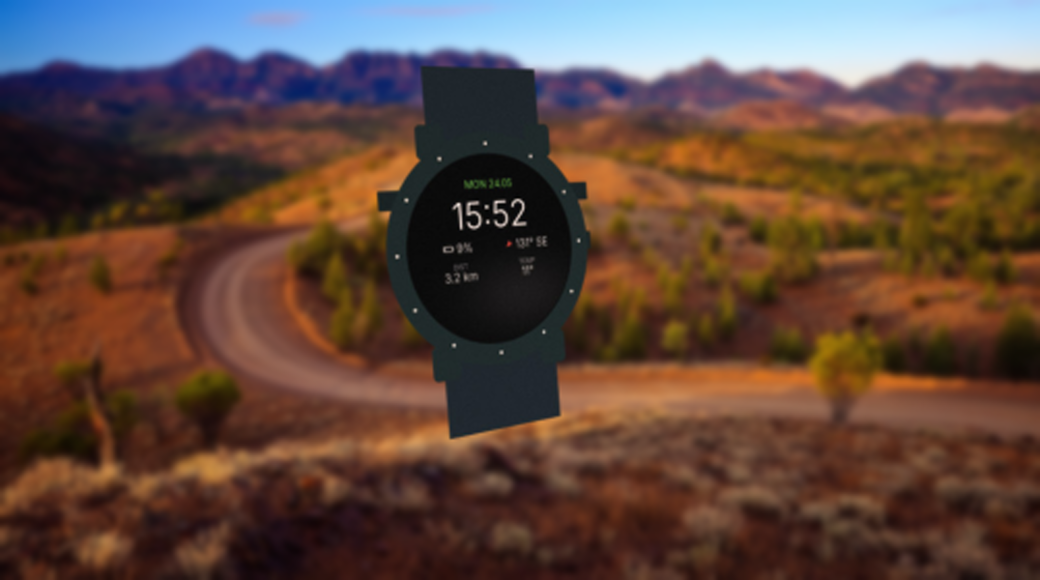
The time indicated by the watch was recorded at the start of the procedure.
15:52
